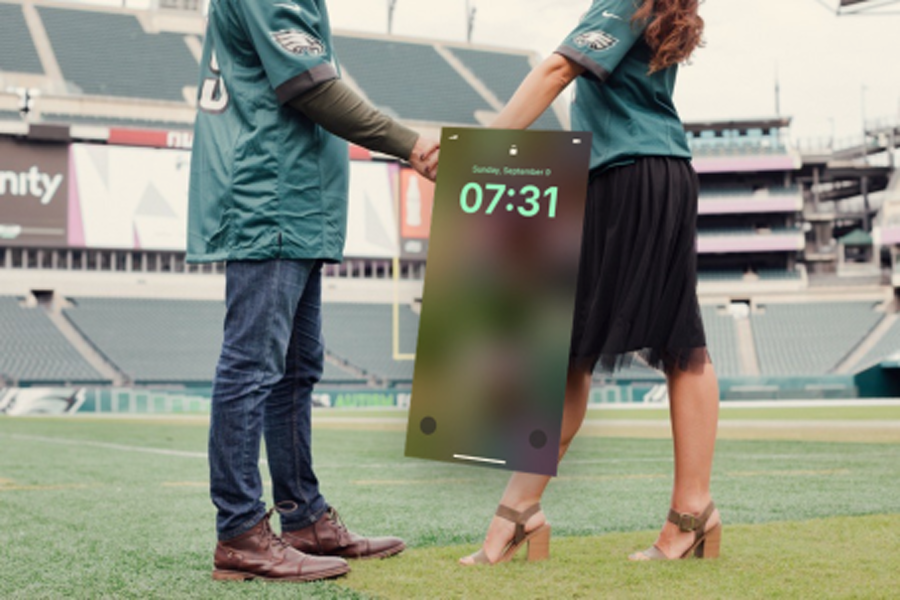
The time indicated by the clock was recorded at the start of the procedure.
7:31
